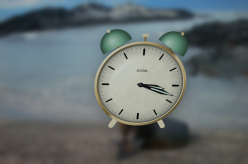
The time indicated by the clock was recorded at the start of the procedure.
3:18
